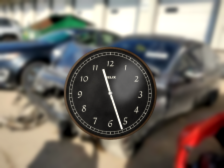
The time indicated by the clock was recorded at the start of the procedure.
11:27
